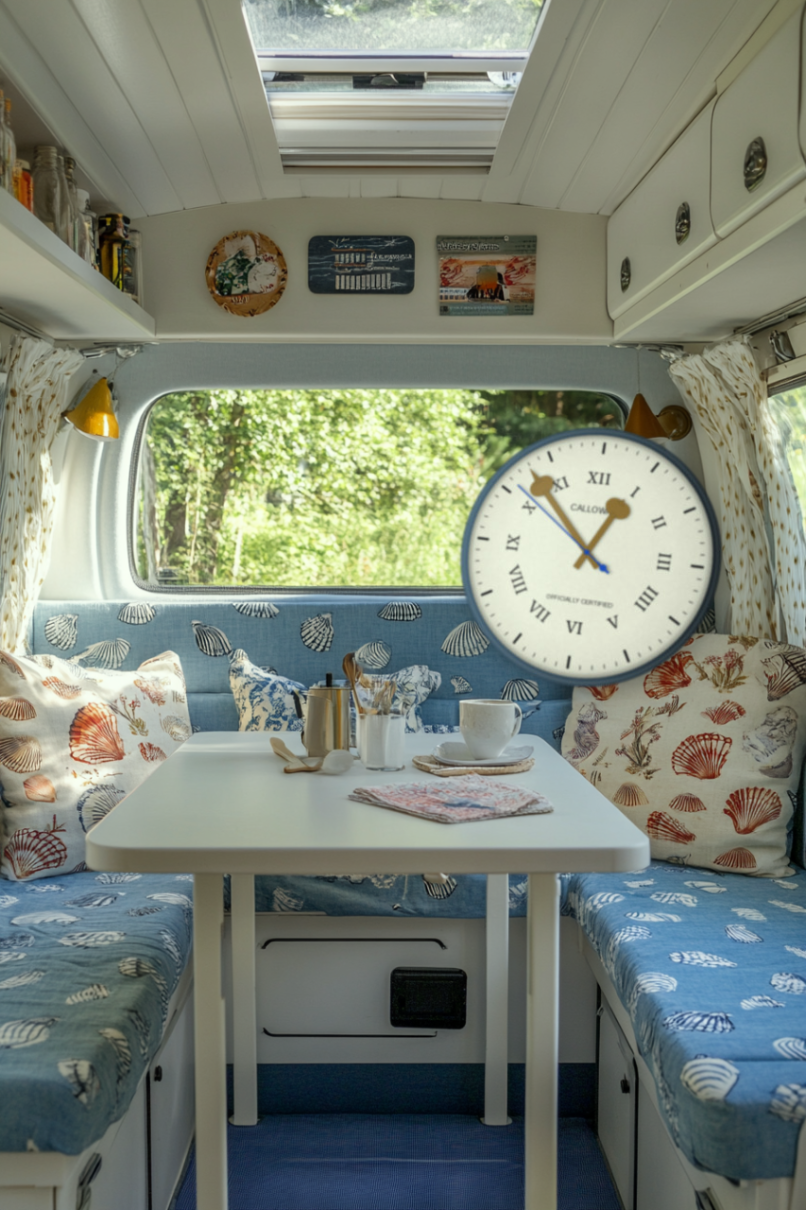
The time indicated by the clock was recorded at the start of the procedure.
12:52:51
